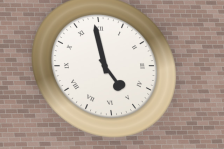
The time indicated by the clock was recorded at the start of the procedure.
4:59
